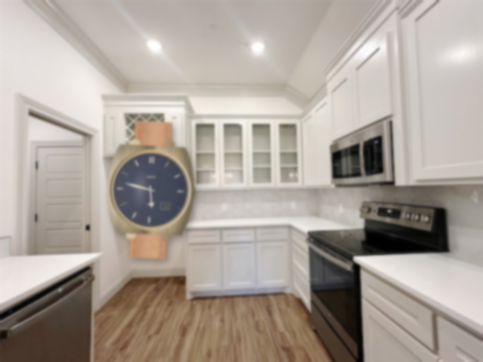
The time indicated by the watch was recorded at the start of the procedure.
5:47
